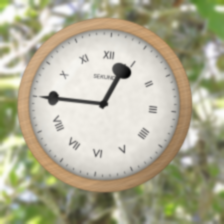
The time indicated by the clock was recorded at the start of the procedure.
12:45
